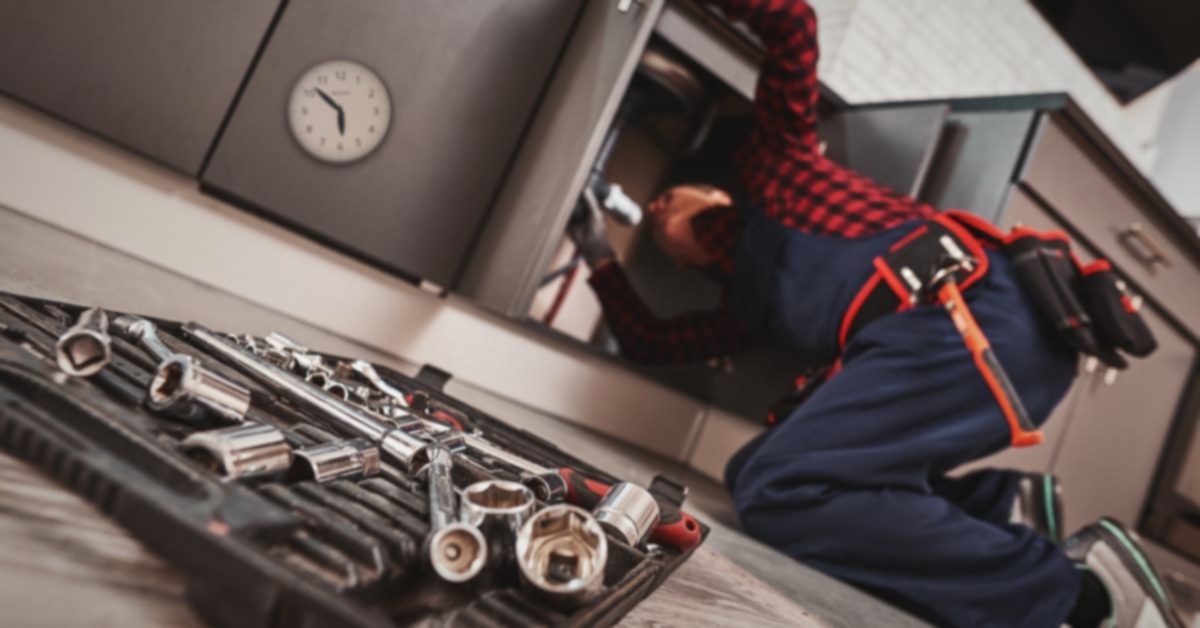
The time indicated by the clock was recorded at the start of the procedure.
5:52
